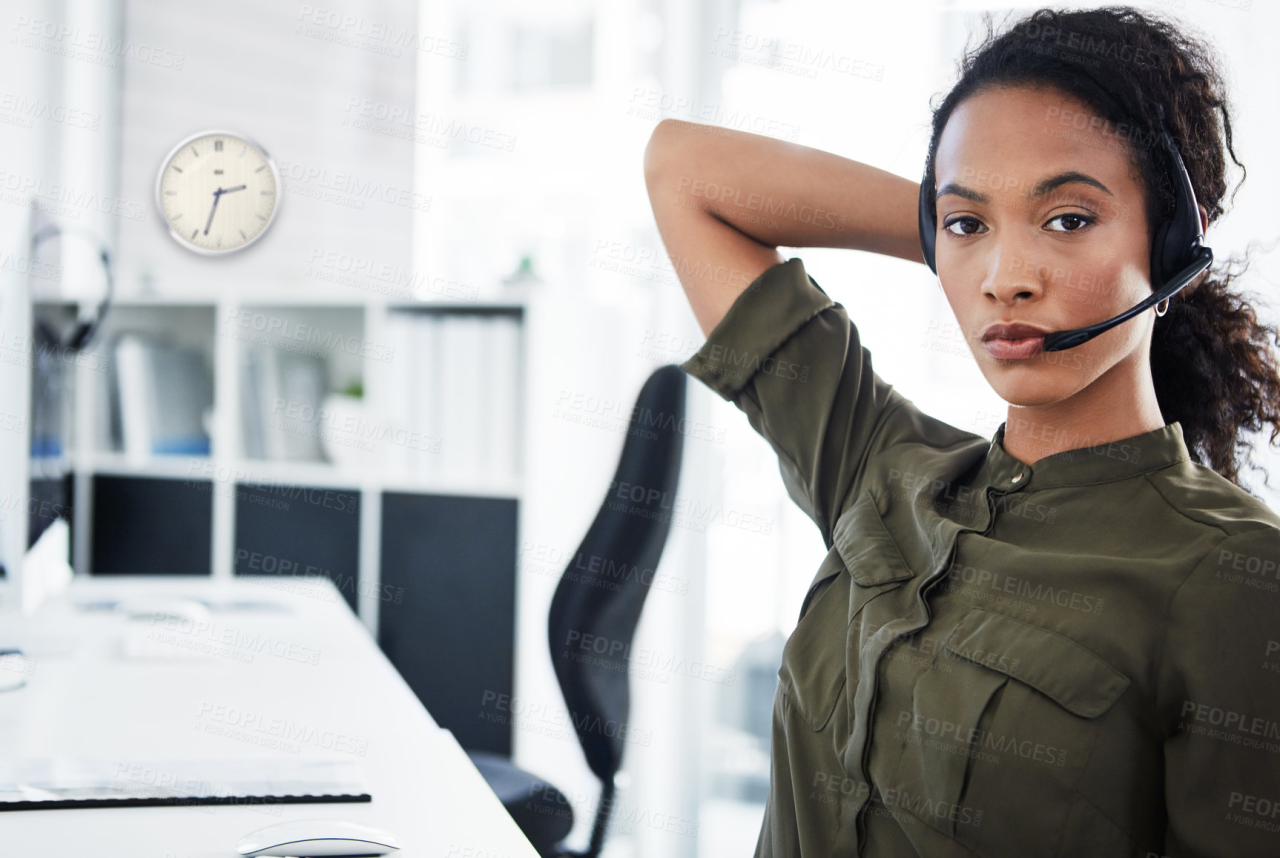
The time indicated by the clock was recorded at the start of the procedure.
2:33
